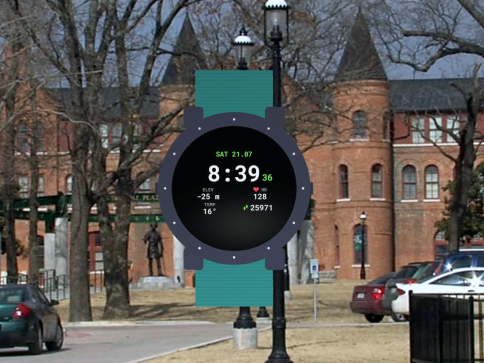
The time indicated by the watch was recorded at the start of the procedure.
8:39:36
